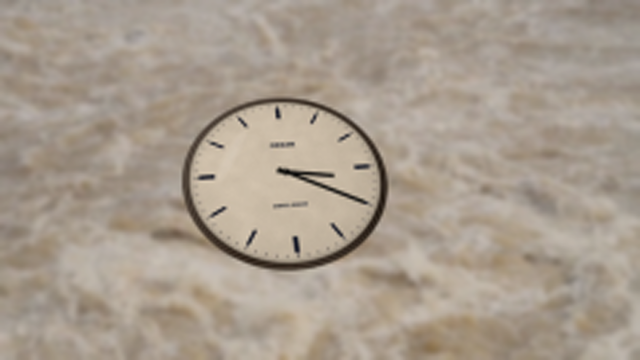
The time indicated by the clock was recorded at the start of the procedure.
3:20
